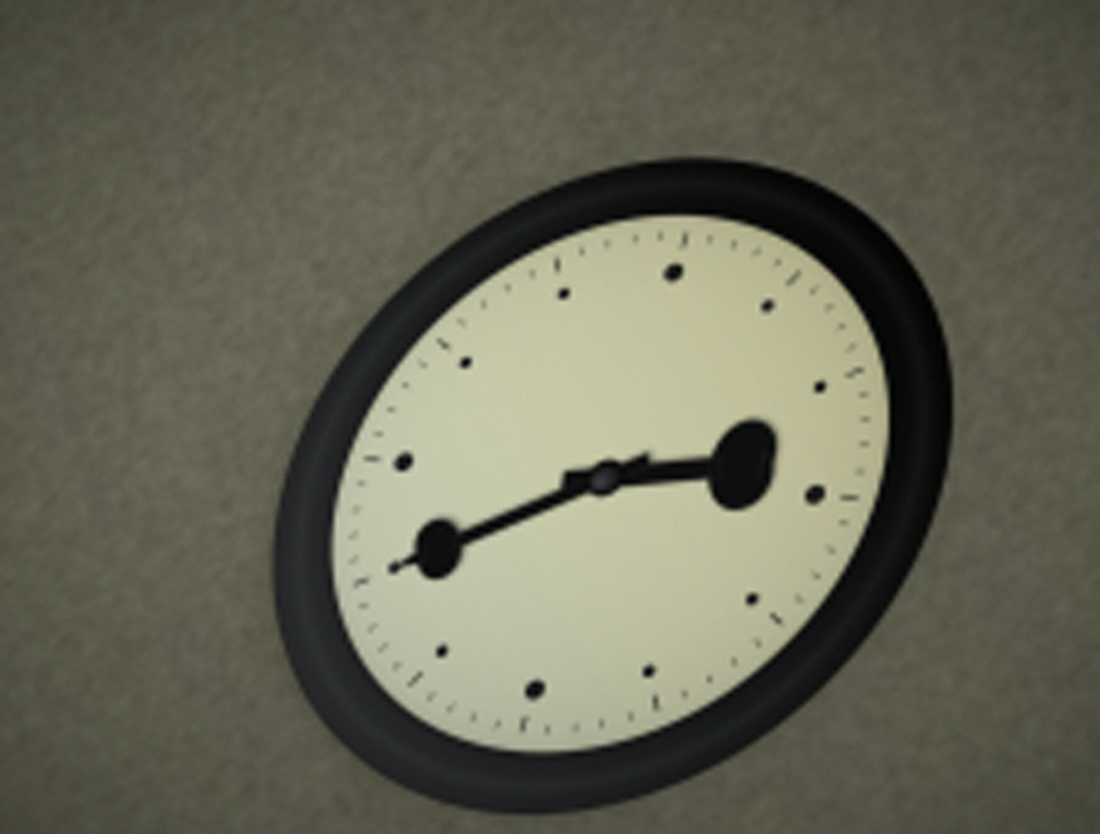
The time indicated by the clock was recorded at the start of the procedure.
2:40
